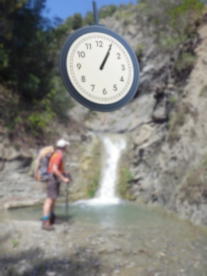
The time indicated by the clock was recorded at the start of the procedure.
1:05
